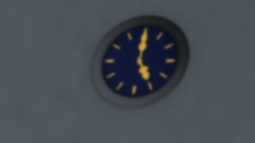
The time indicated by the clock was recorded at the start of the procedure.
5:00
